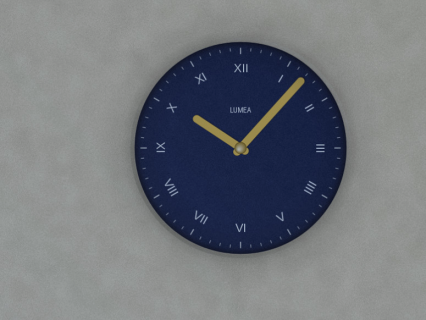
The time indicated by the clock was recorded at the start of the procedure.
10:07
